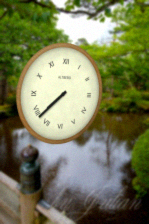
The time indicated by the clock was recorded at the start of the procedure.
7:38
